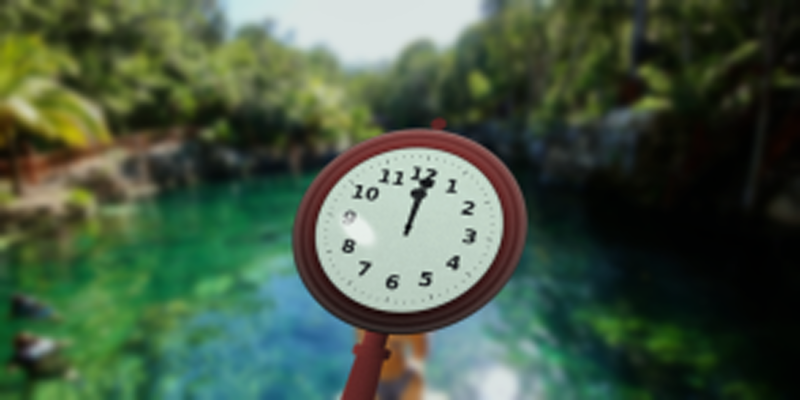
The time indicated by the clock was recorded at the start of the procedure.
12:01
